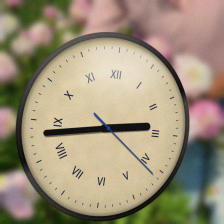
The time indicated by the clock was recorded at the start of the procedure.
2:43:21
